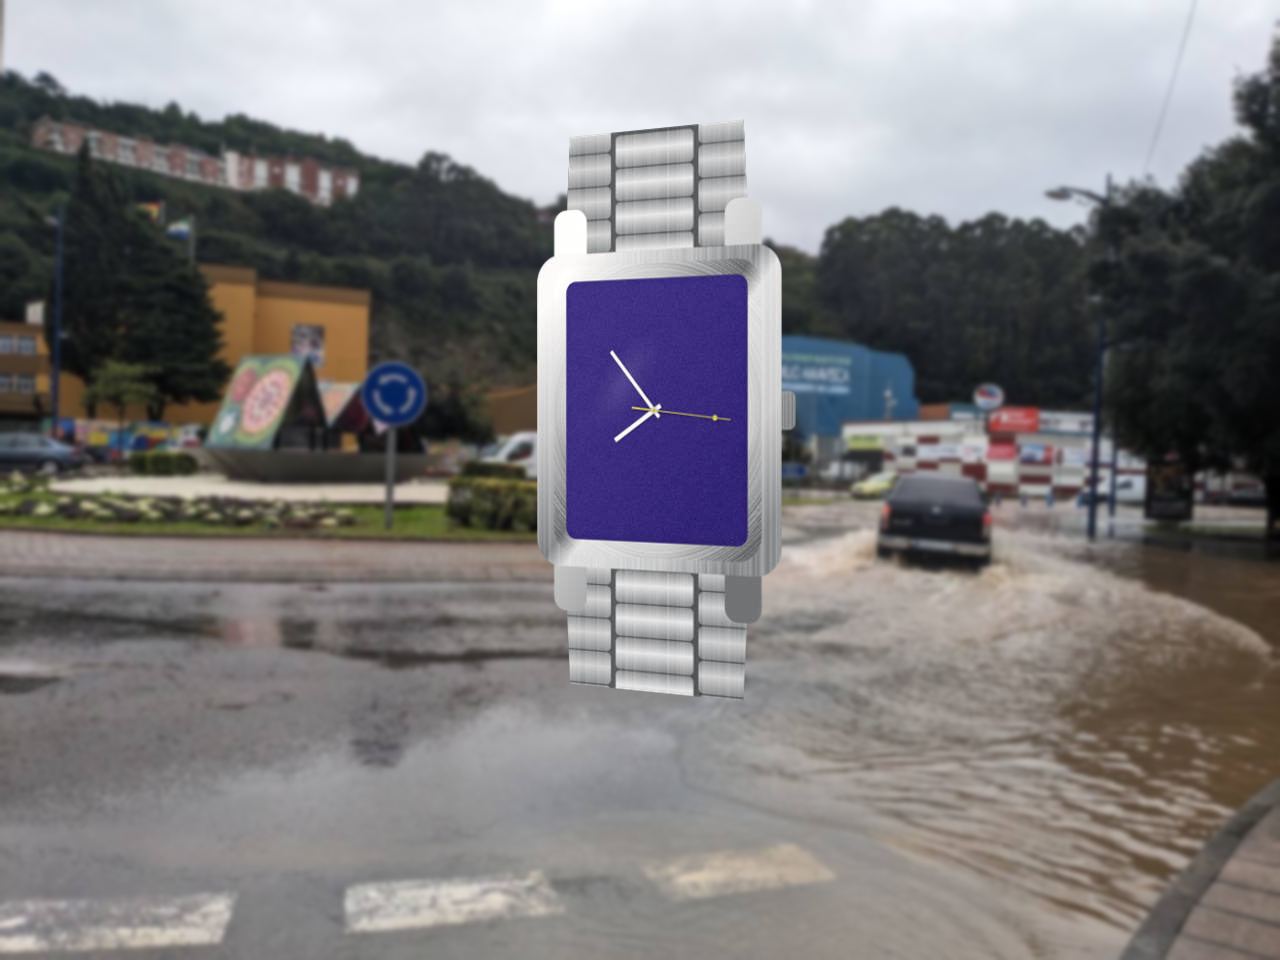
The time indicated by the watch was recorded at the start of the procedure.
7:53:16
